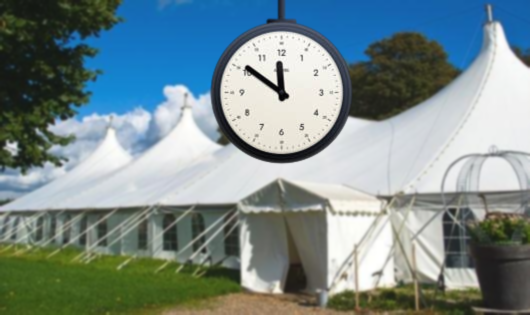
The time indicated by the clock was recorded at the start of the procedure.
11:51
